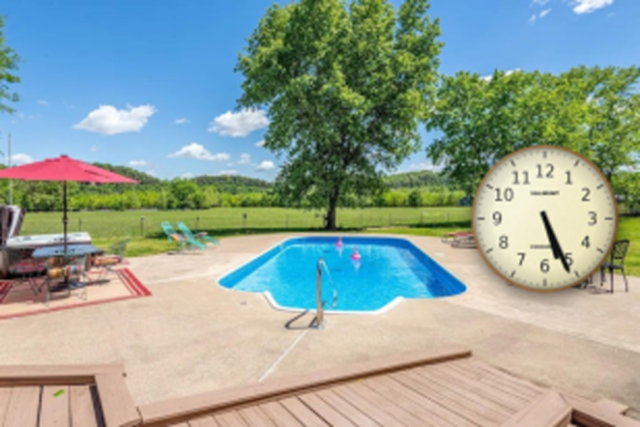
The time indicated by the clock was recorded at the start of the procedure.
5:26
